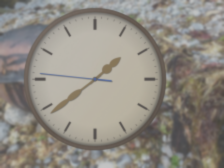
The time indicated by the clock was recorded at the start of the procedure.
1:38:46
